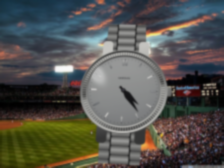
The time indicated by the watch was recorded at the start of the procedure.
4:24
